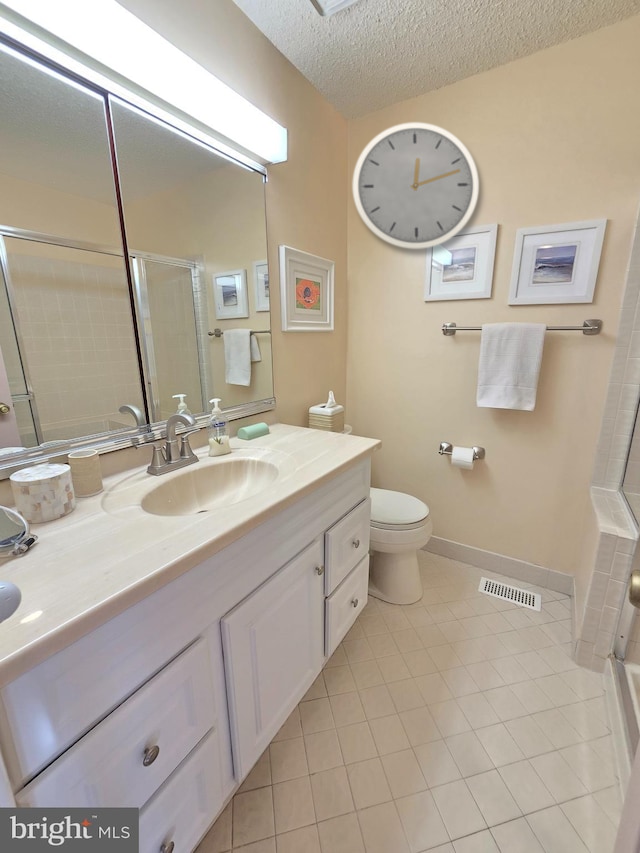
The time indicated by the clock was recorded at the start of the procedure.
12:12
